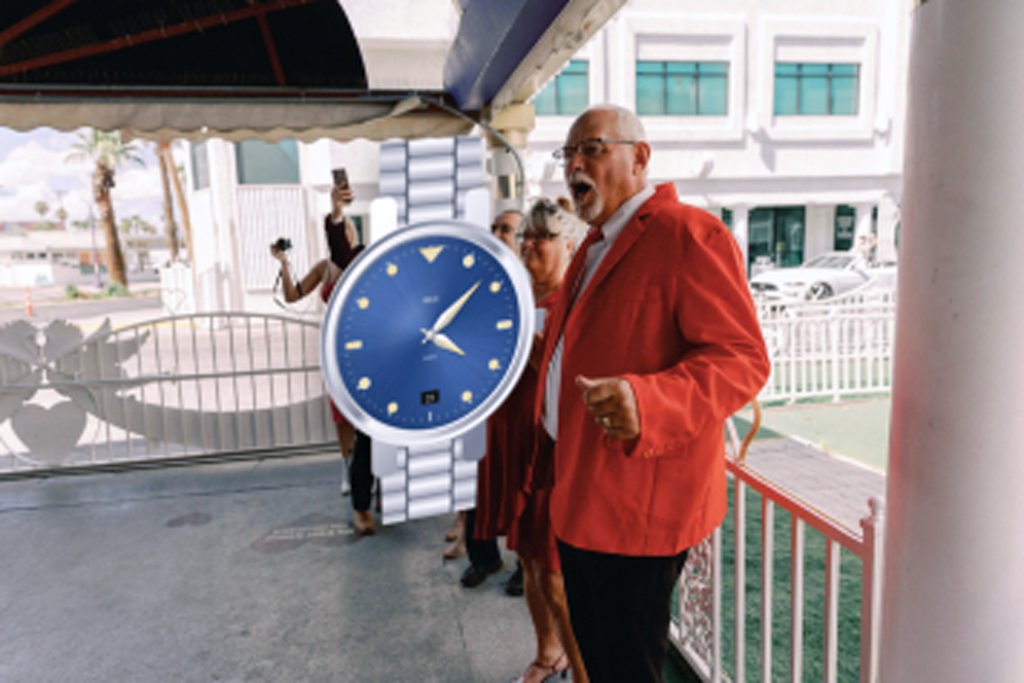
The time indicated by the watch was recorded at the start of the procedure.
4:08
